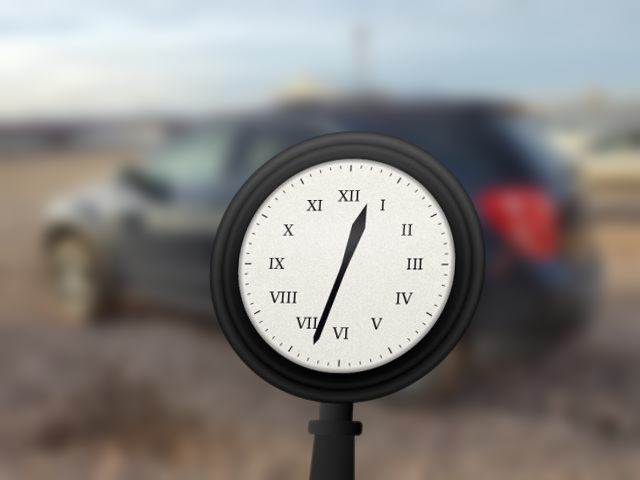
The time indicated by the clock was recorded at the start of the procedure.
12:33
